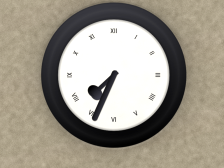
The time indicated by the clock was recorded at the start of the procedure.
7:34
